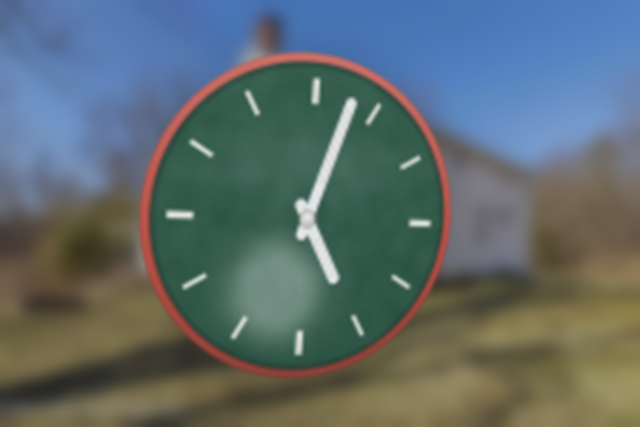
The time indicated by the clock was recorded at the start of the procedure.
5:03
